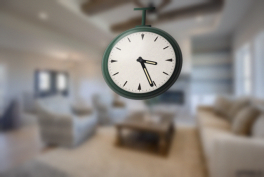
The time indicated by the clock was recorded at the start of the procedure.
3:26
